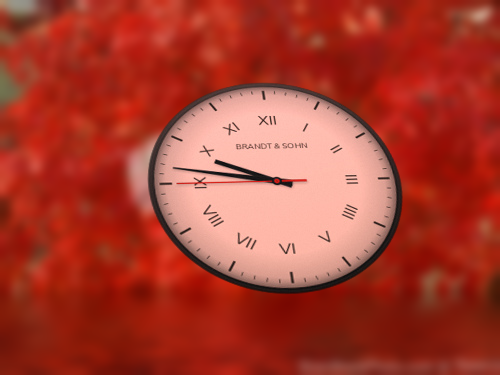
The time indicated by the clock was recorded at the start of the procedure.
9:46:45
